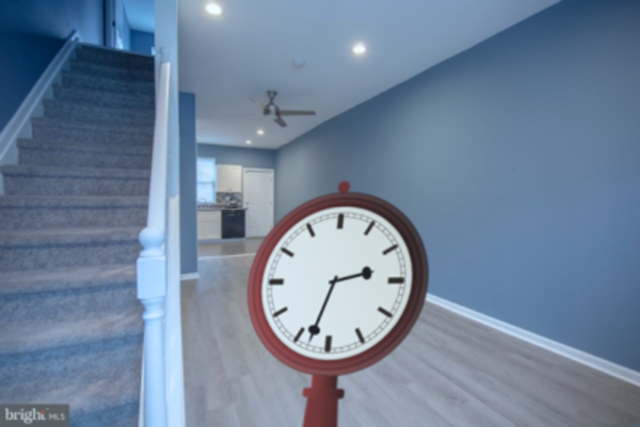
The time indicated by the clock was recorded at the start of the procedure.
2:33
